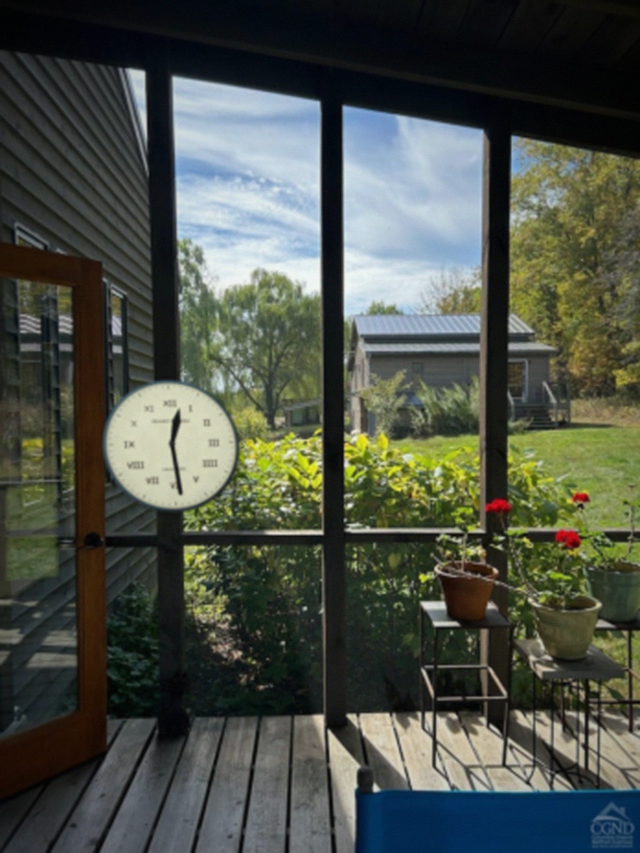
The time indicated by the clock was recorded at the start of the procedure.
12:29
